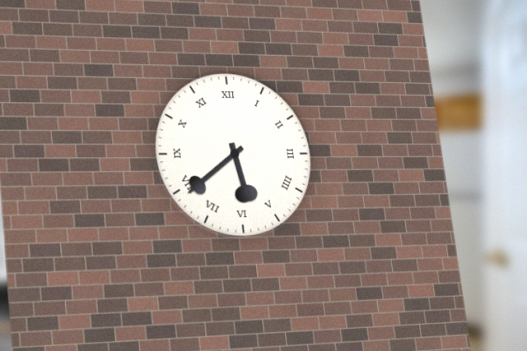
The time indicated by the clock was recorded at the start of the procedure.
5:39
